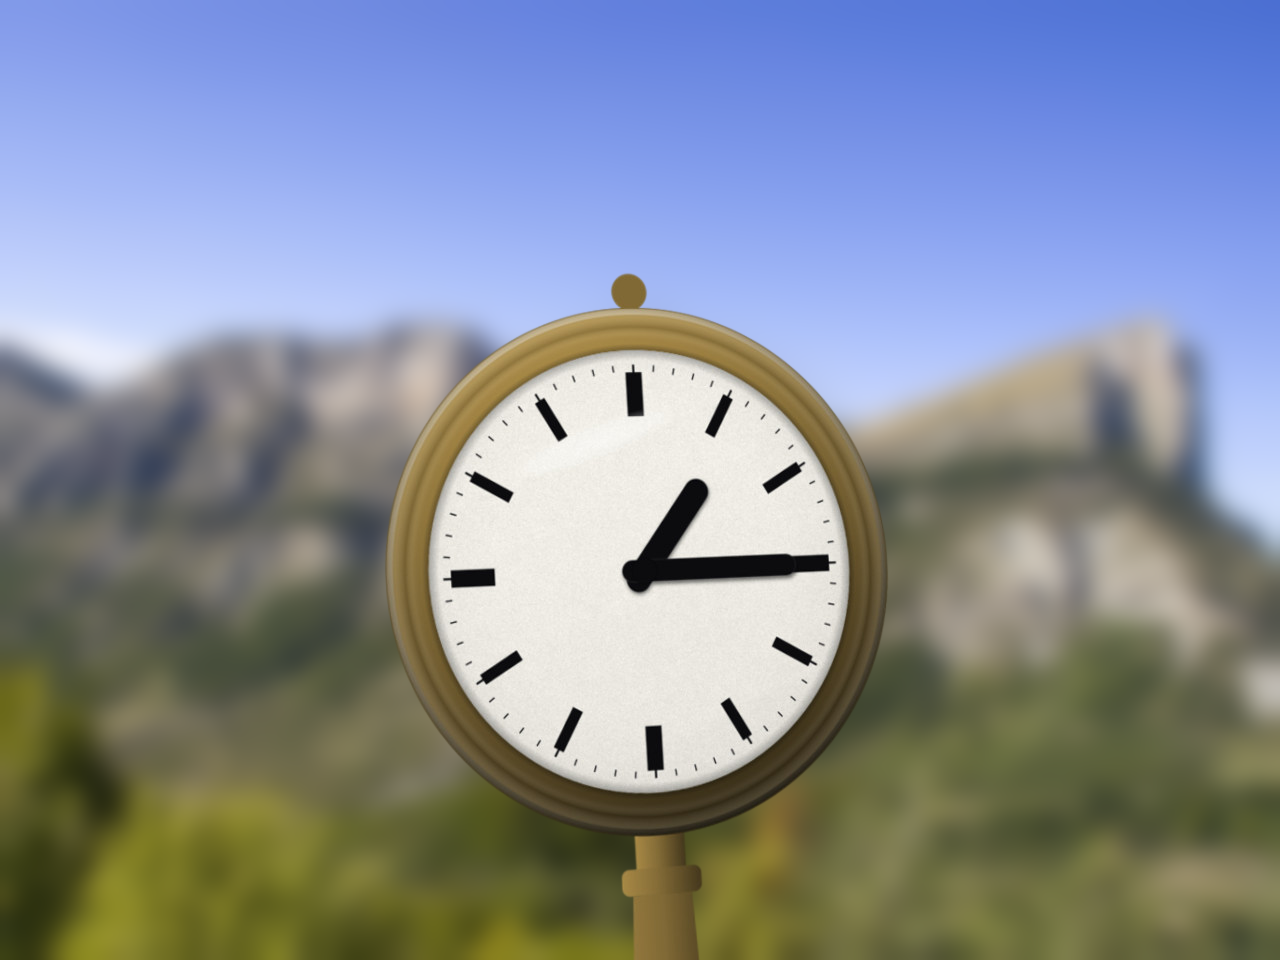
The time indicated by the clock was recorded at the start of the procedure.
1:15
